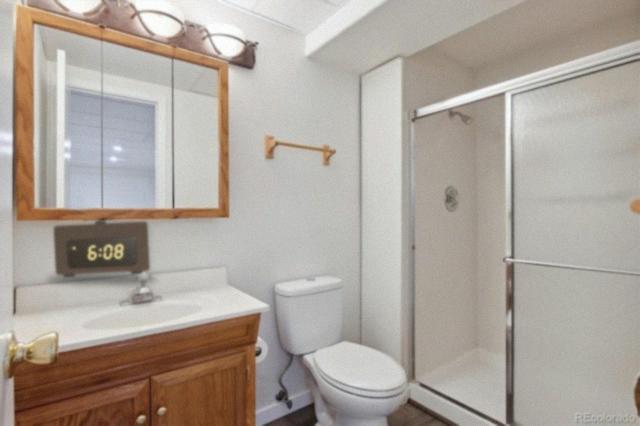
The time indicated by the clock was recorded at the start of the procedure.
6:08
